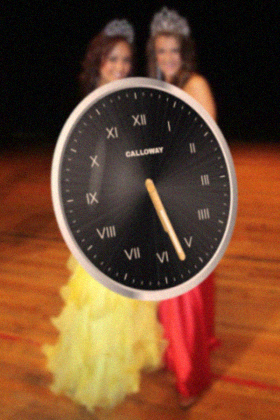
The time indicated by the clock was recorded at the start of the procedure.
5:27
